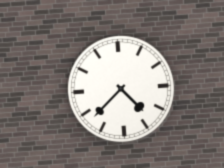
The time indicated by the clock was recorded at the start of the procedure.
4:38
